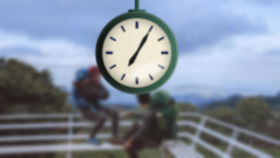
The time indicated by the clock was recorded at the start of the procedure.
7:05
